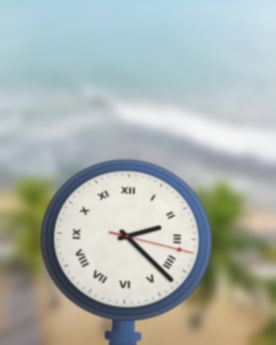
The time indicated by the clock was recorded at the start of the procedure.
2:22:17
